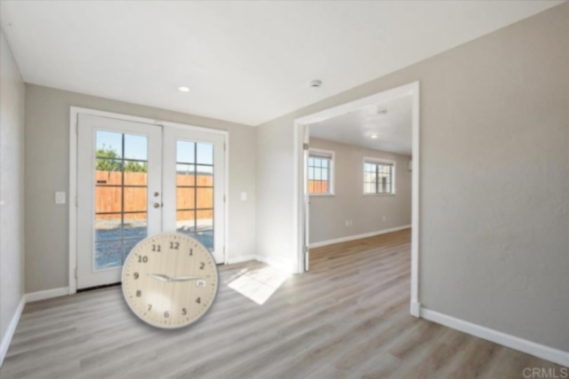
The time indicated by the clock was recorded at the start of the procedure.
9:13
